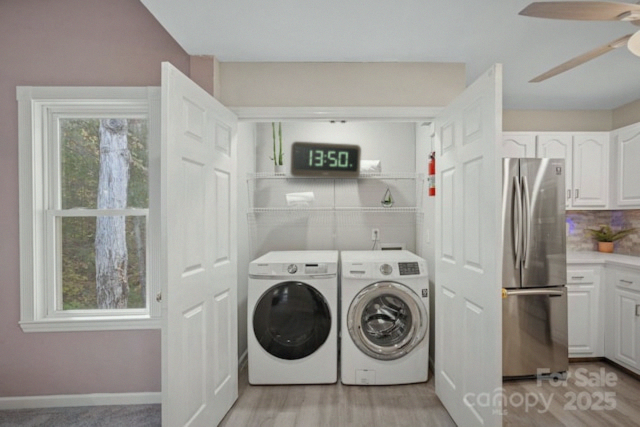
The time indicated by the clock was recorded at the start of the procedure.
13:50
